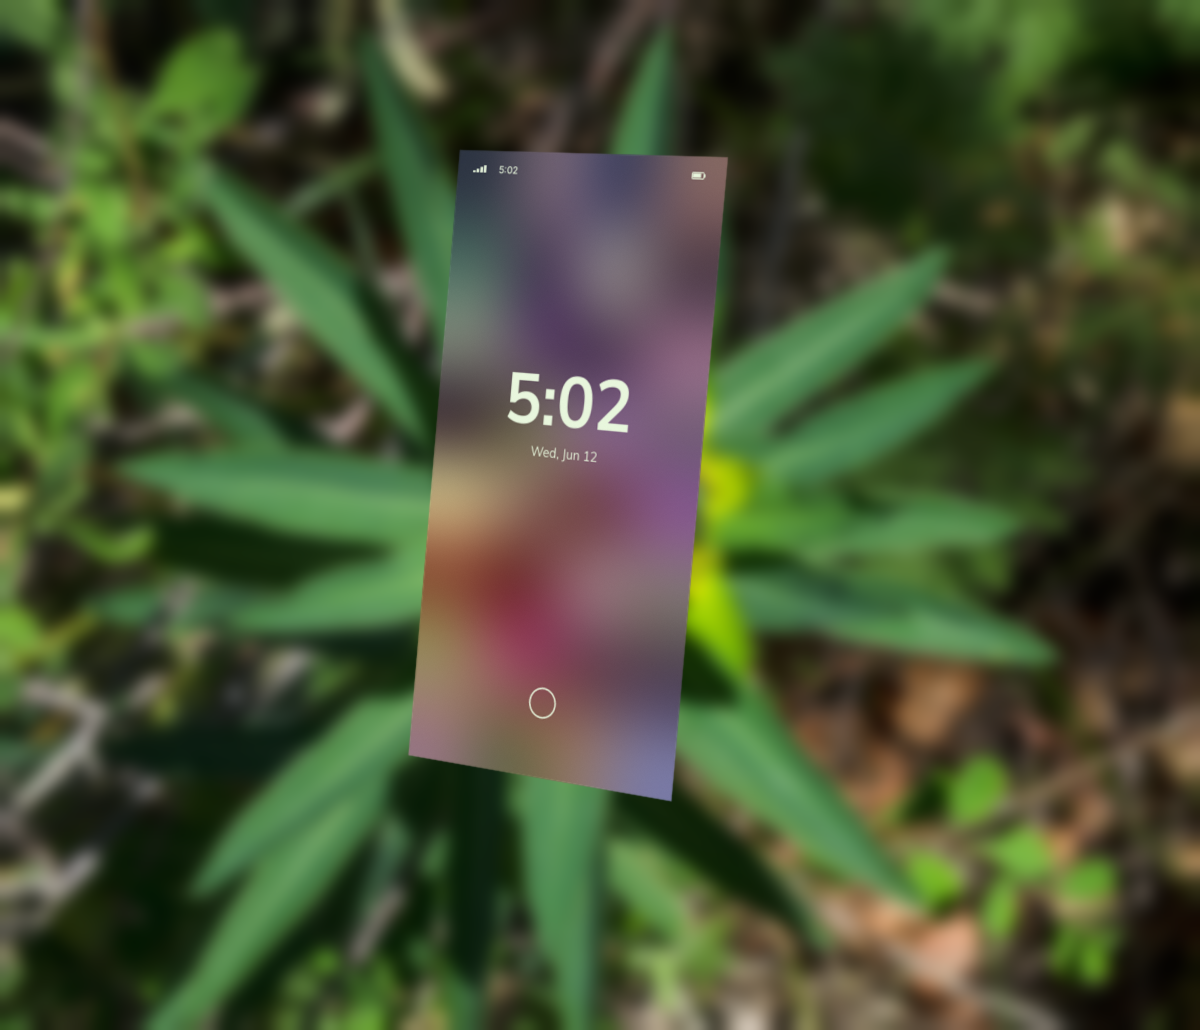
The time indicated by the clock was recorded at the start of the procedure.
5:02
